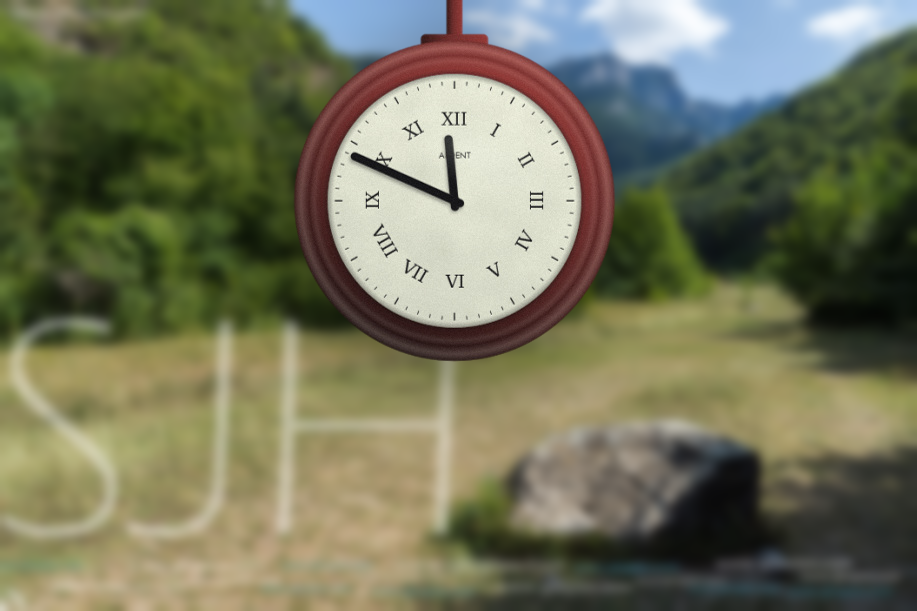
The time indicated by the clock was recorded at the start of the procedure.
11:49
